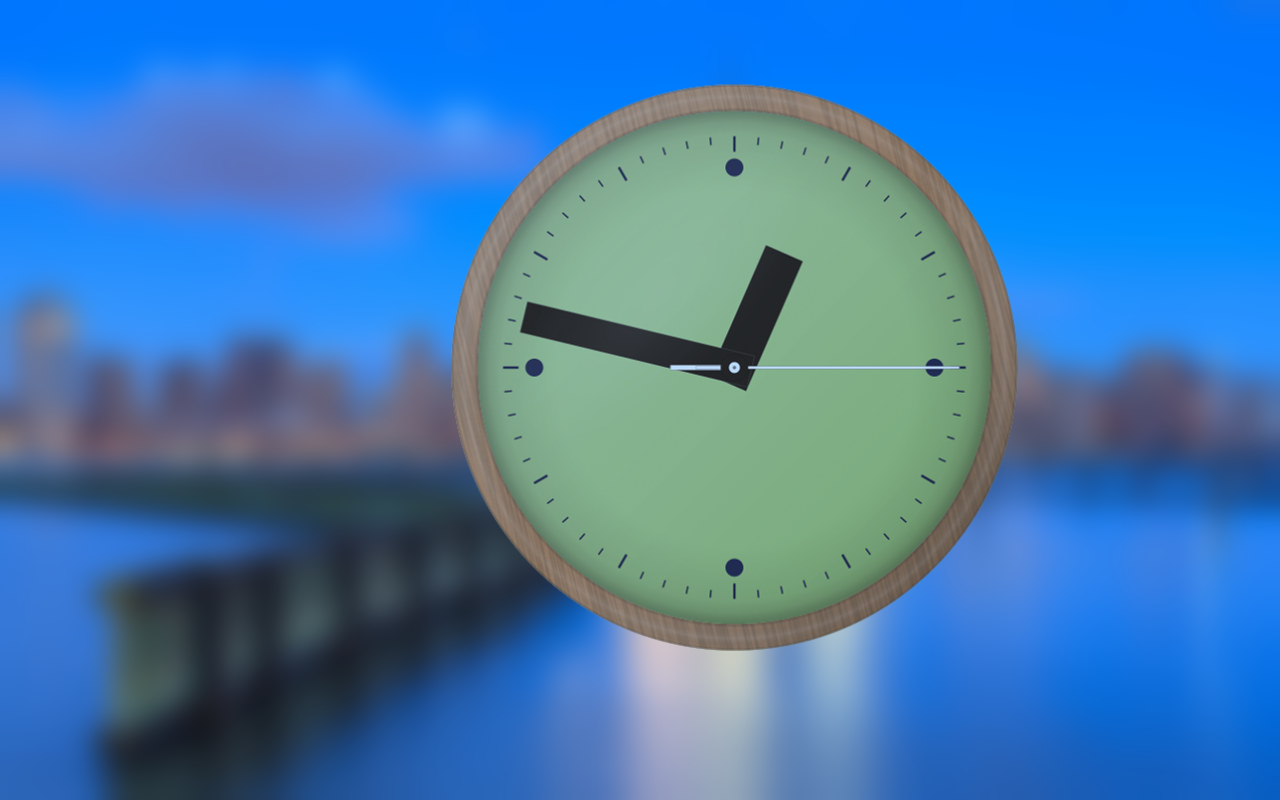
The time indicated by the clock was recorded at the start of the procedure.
12:47:15
